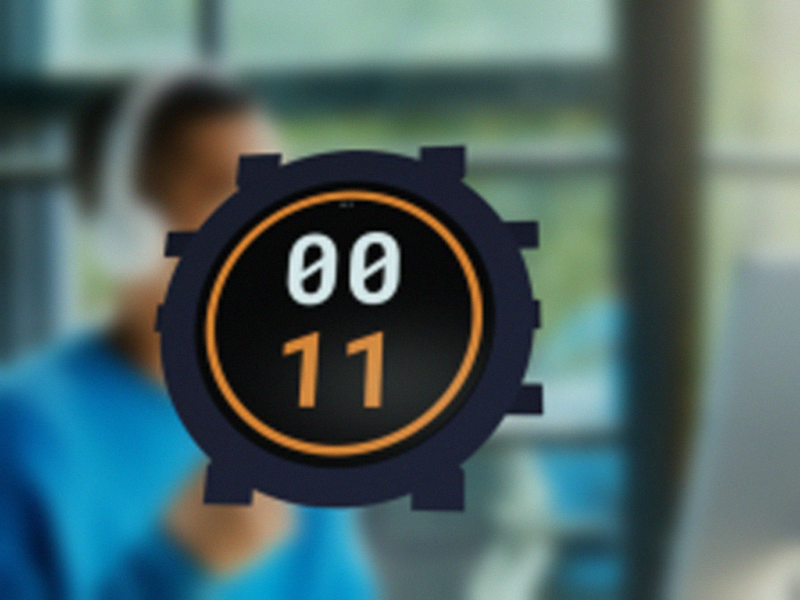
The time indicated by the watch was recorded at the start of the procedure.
0:11
